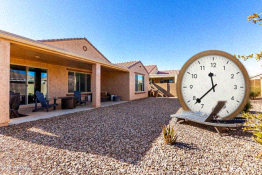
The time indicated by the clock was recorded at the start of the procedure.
11:38
